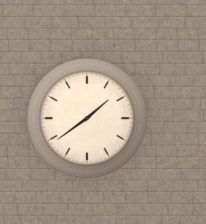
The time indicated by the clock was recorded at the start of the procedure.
1:39
